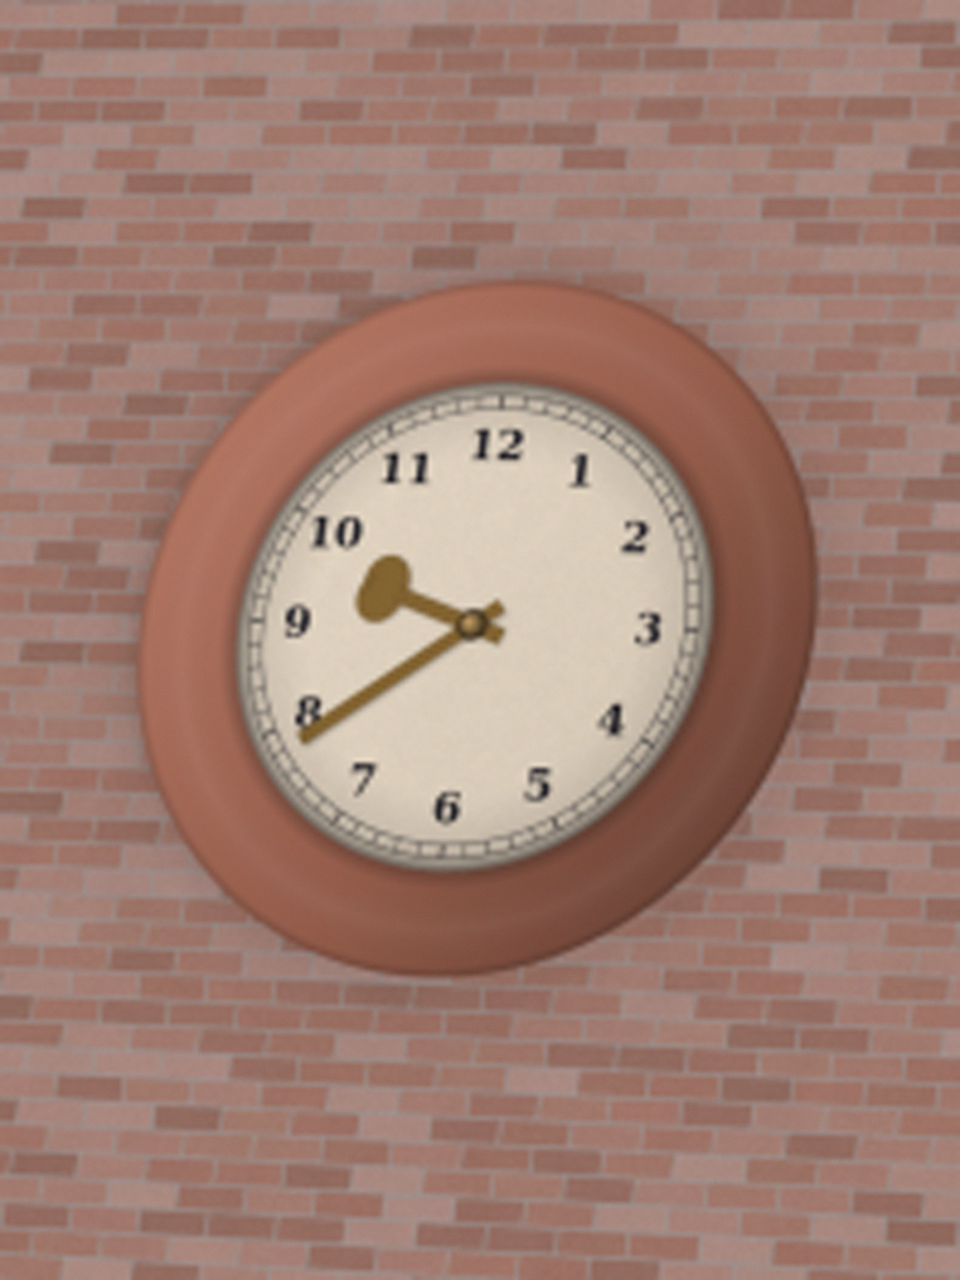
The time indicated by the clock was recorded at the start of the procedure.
9:39
